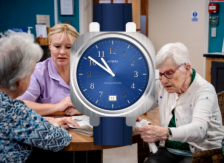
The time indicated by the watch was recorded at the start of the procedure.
10:51
